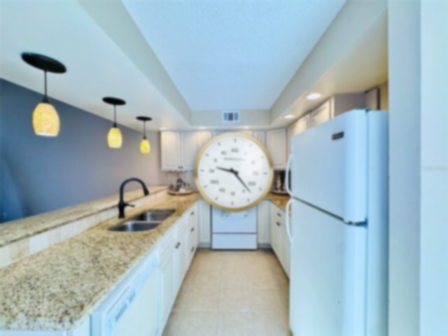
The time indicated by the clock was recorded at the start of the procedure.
9:23
